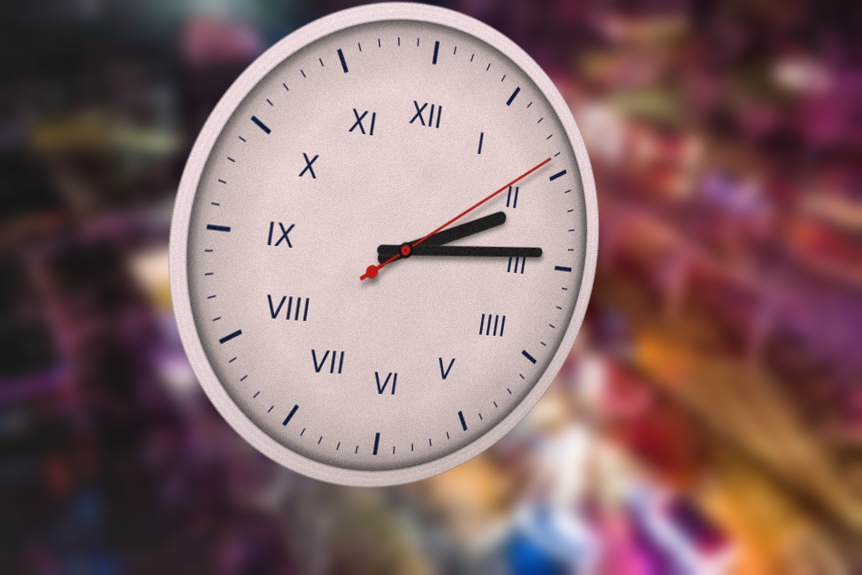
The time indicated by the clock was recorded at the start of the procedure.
2:14:09
